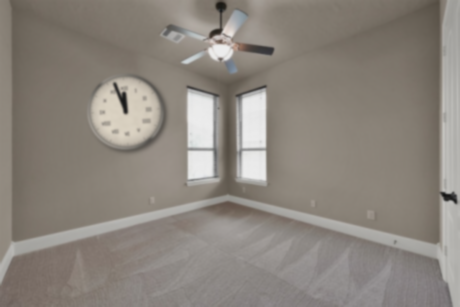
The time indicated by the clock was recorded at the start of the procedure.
11:57
